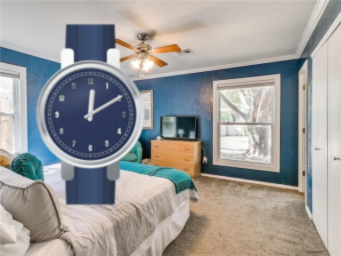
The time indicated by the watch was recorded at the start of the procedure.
12:10
